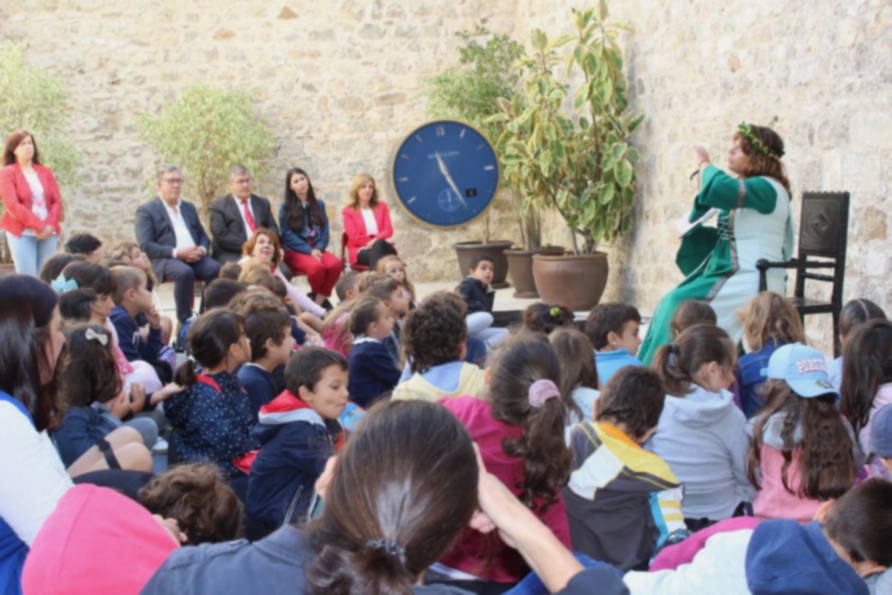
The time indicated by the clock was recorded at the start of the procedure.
11:26
